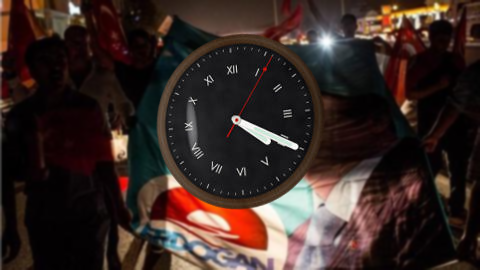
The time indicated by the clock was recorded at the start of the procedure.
4:20:06
